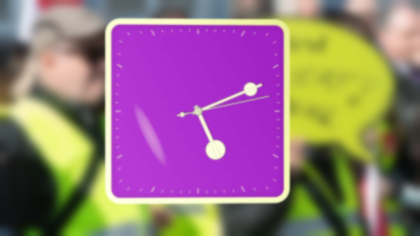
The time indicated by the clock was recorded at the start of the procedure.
5:11:13
